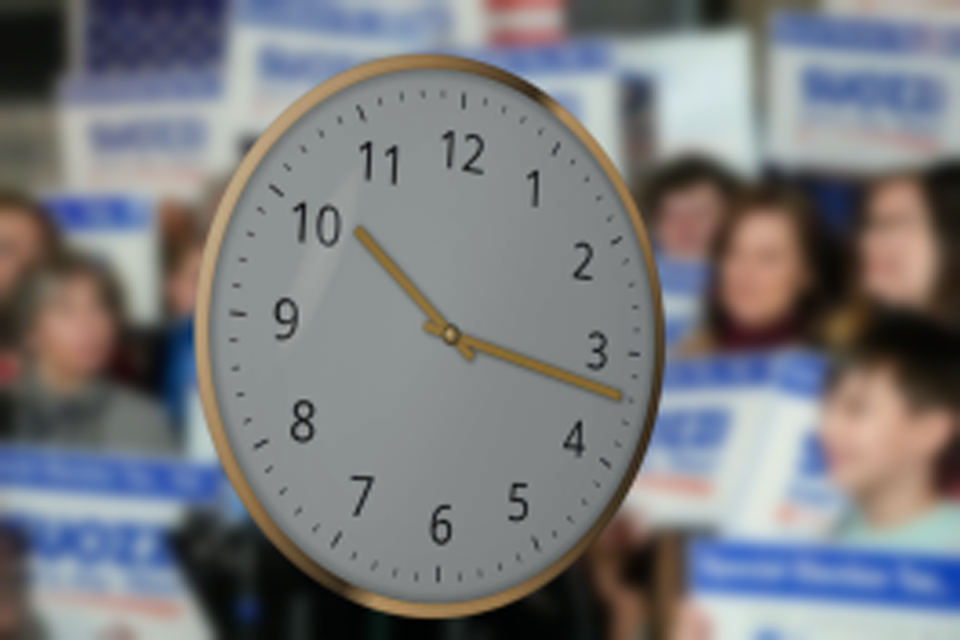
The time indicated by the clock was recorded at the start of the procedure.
10:17
